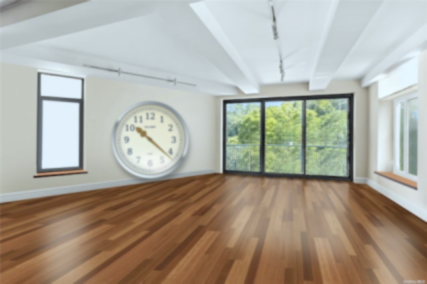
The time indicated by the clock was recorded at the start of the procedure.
10:22
